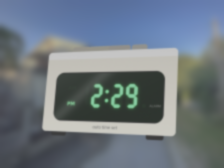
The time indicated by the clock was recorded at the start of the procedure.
2:29
